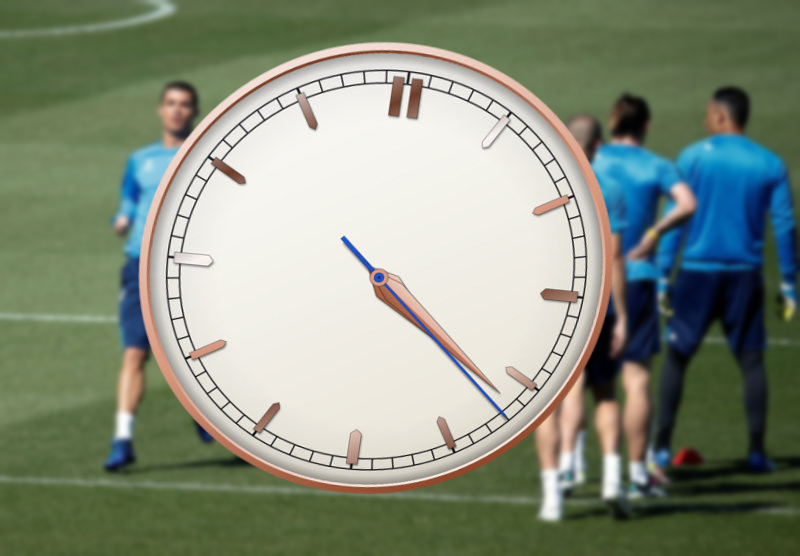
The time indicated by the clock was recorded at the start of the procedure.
4:21:22
